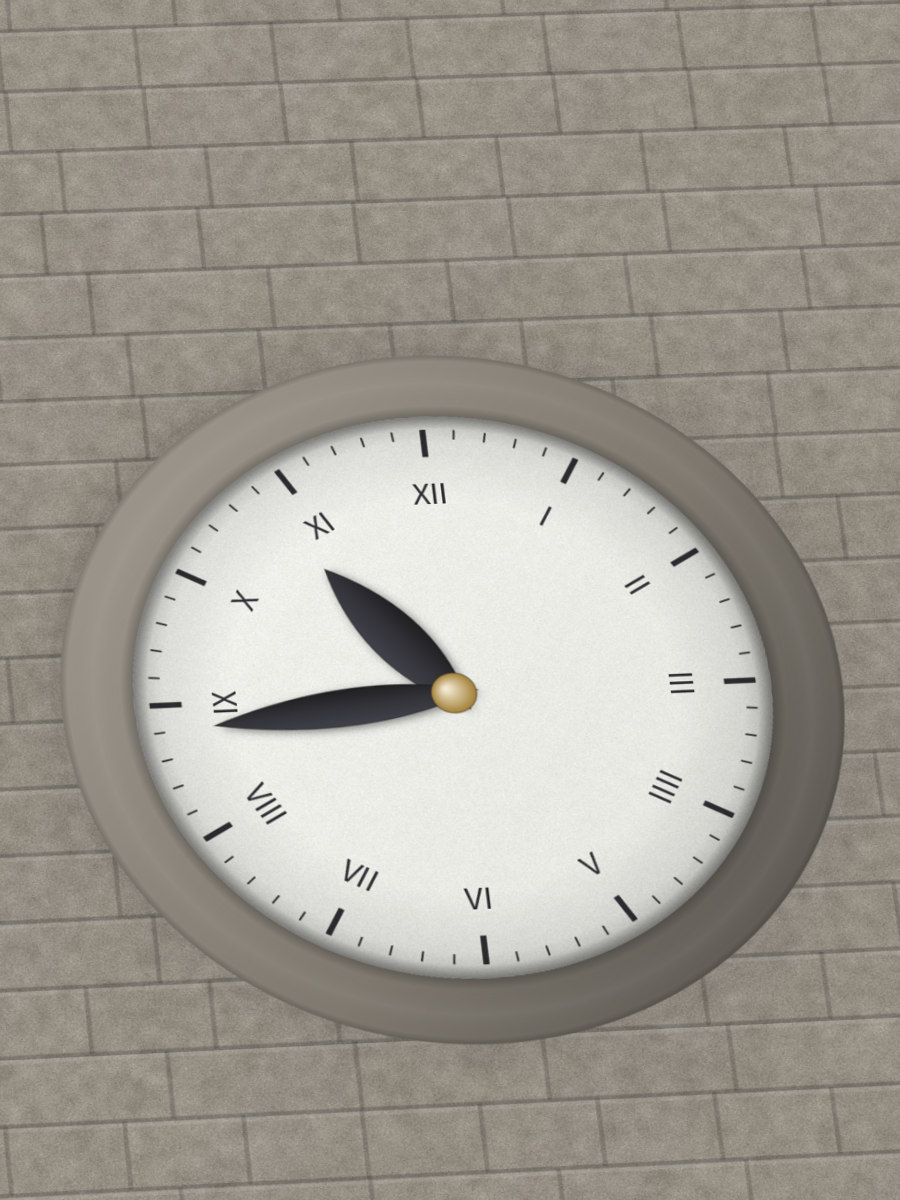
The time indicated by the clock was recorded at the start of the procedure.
10:44
